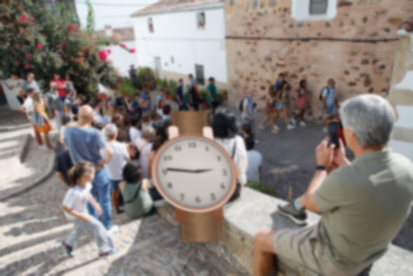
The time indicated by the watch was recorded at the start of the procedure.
2:46
